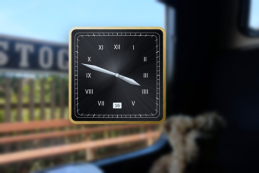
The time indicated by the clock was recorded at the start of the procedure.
3:48
